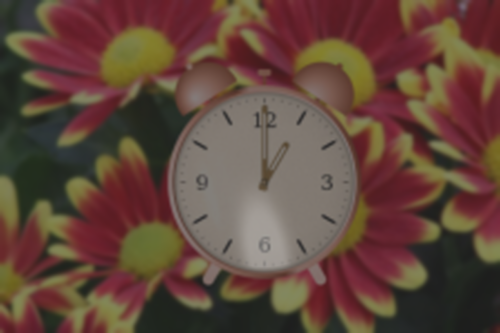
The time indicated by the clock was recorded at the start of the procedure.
1:00
